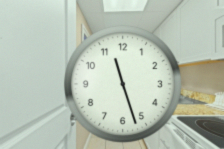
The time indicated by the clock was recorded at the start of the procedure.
11:27
